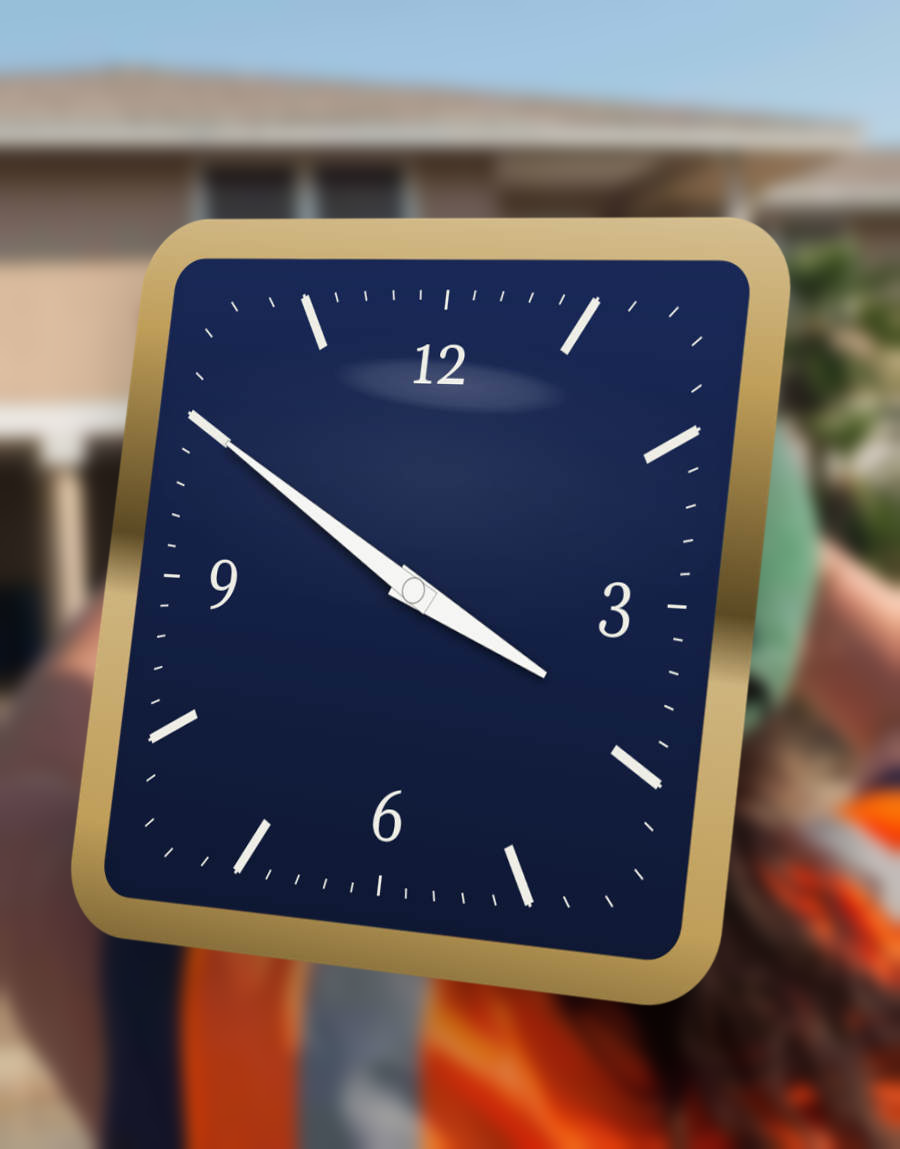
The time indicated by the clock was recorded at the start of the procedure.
3:50
